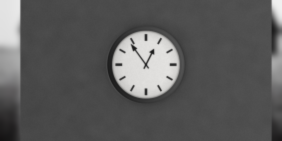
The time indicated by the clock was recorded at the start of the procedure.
12:54
